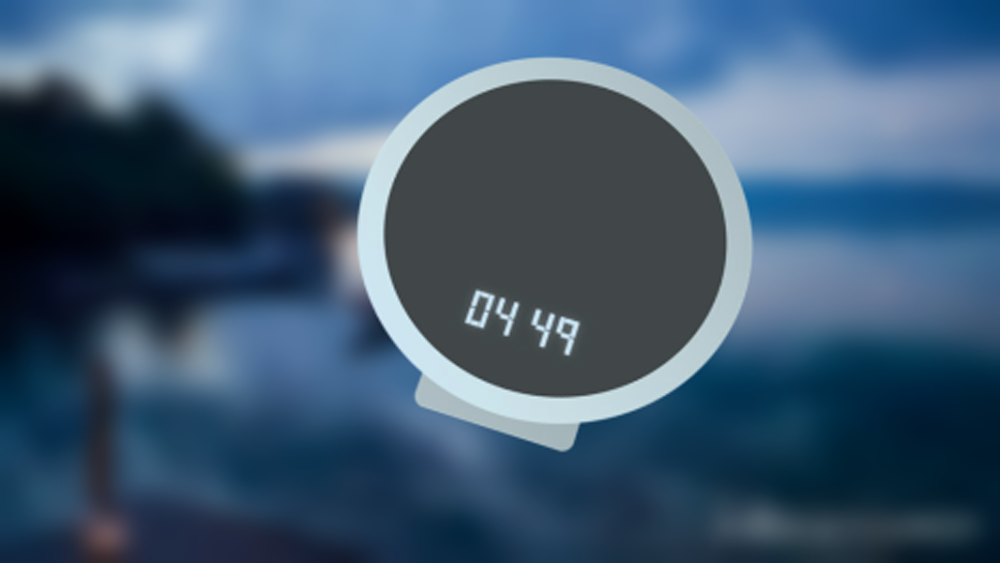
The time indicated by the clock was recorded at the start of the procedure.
4:49
